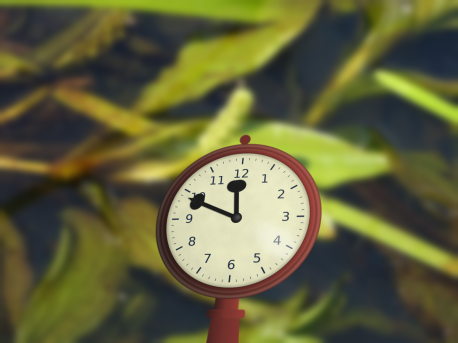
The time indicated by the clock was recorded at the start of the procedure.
11:49
